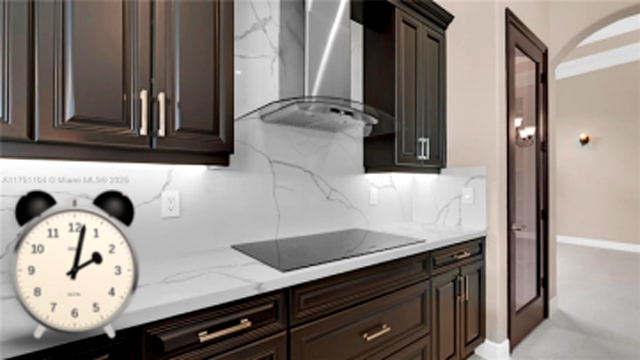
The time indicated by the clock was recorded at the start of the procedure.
2:02
